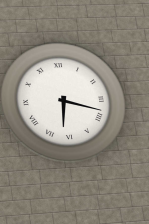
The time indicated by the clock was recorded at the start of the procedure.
6:18
